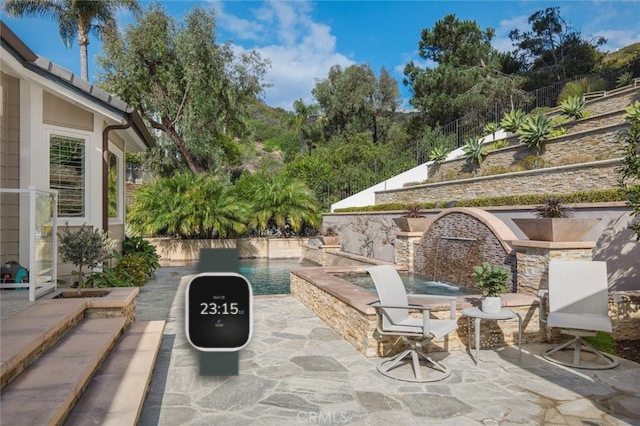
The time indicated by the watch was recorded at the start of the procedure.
23:15
